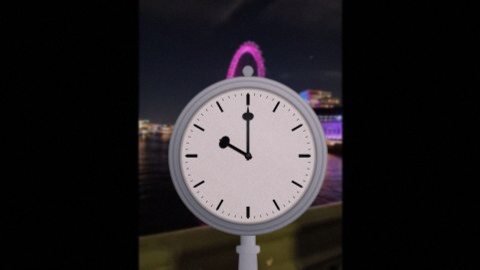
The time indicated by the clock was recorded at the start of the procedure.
10:00
